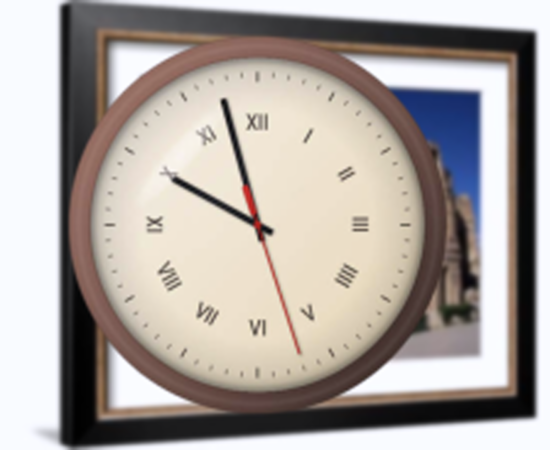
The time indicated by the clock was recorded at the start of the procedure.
9:57:27
